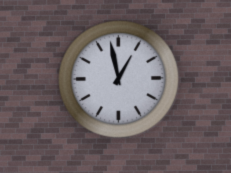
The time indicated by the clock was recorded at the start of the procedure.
12:58
